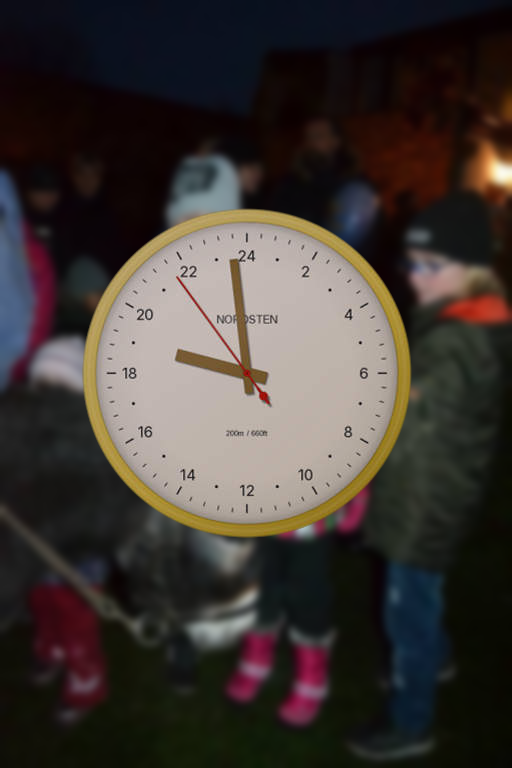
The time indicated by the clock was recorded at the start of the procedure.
18:58:54
